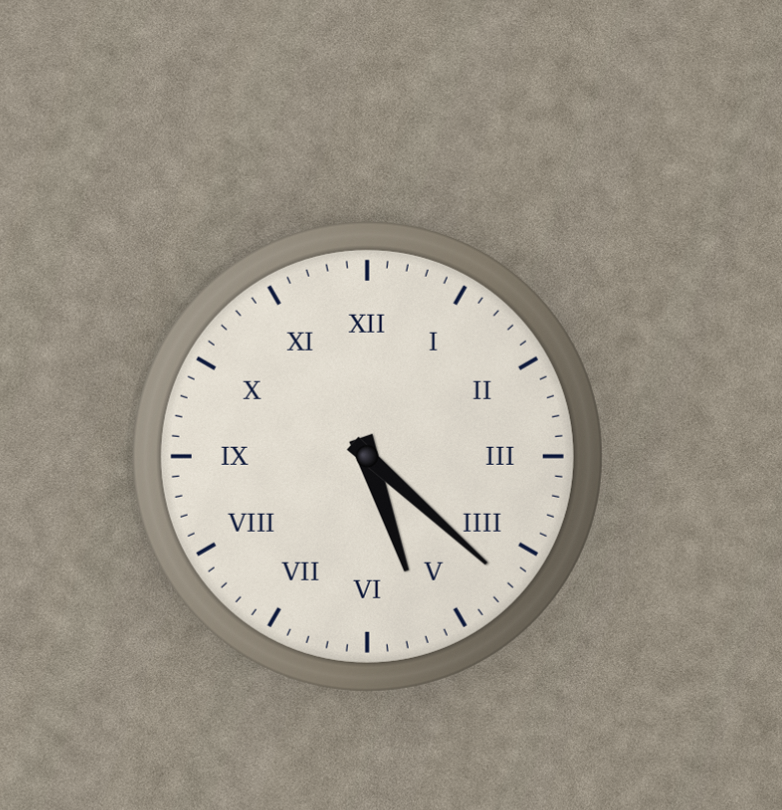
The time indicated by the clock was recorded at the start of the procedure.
5:22
